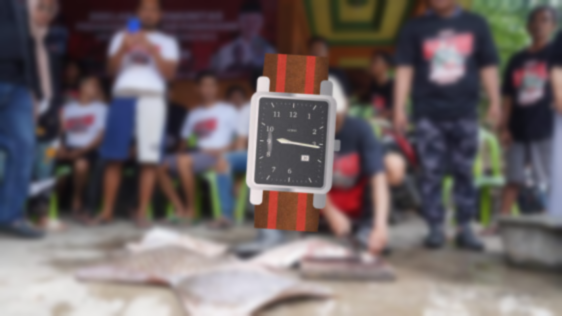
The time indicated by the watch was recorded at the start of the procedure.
9:16
